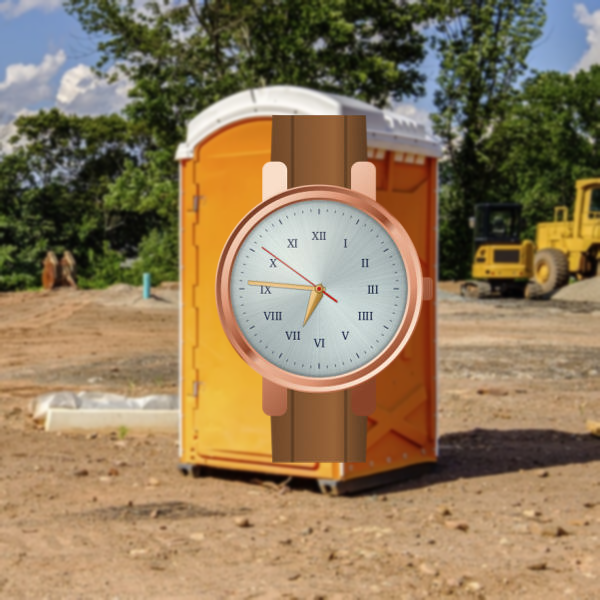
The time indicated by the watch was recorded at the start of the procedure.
6:45:51
